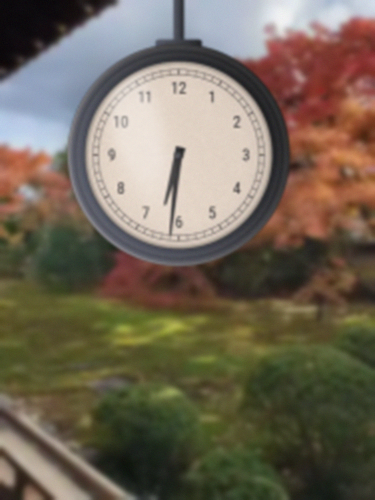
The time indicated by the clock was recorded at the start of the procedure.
6:31
